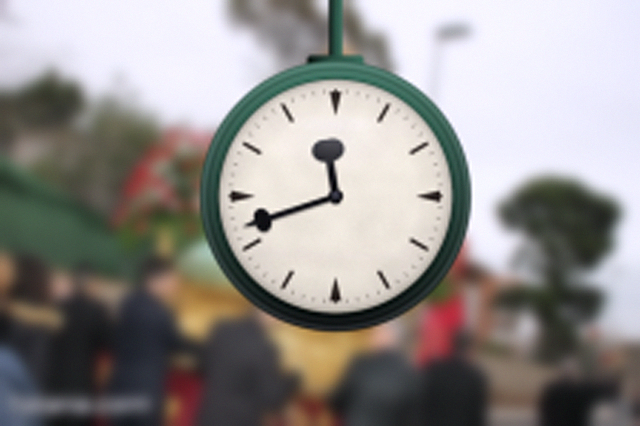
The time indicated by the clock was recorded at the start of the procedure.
11:42
